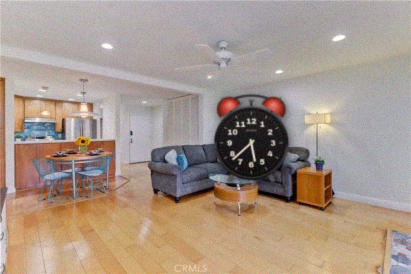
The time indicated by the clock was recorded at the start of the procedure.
5:38
